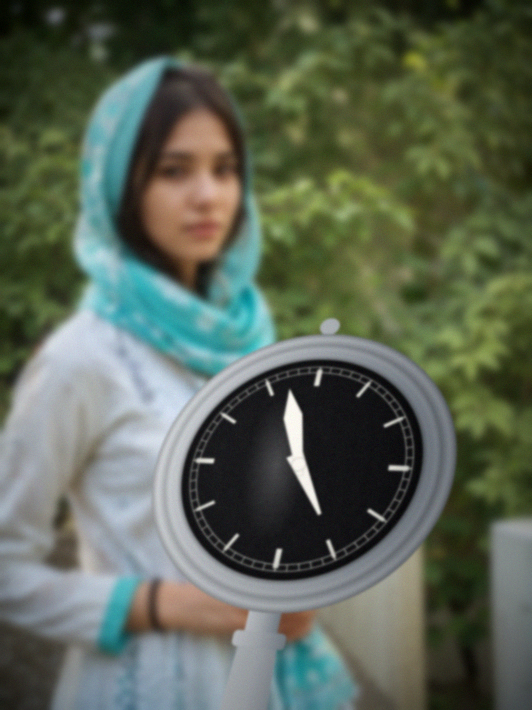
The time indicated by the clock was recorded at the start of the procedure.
4:57
